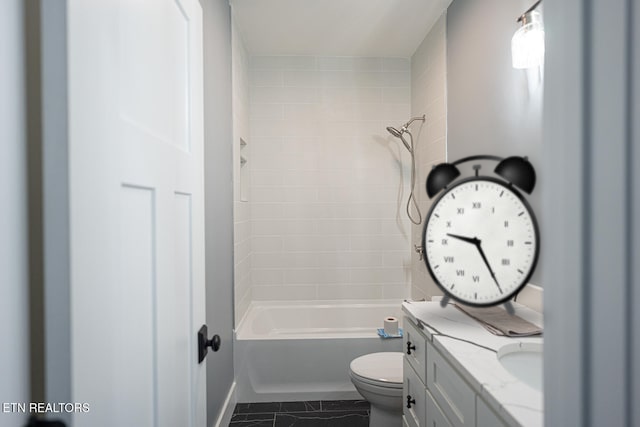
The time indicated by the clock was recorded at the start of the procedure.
9:25
